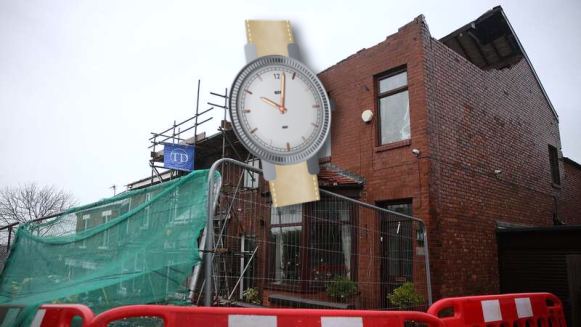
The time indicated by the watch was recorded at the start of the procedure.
10:02
